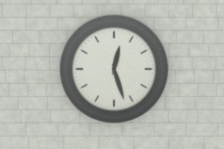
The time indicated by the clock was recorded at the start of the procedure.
12:27
